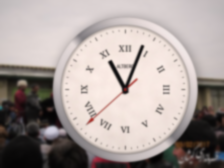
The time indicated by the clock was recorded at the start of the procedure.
11:03:38
